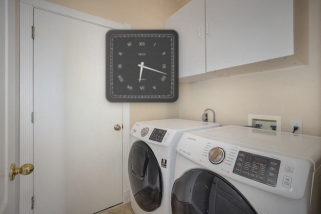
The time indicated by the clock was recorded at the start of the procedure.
6:18
